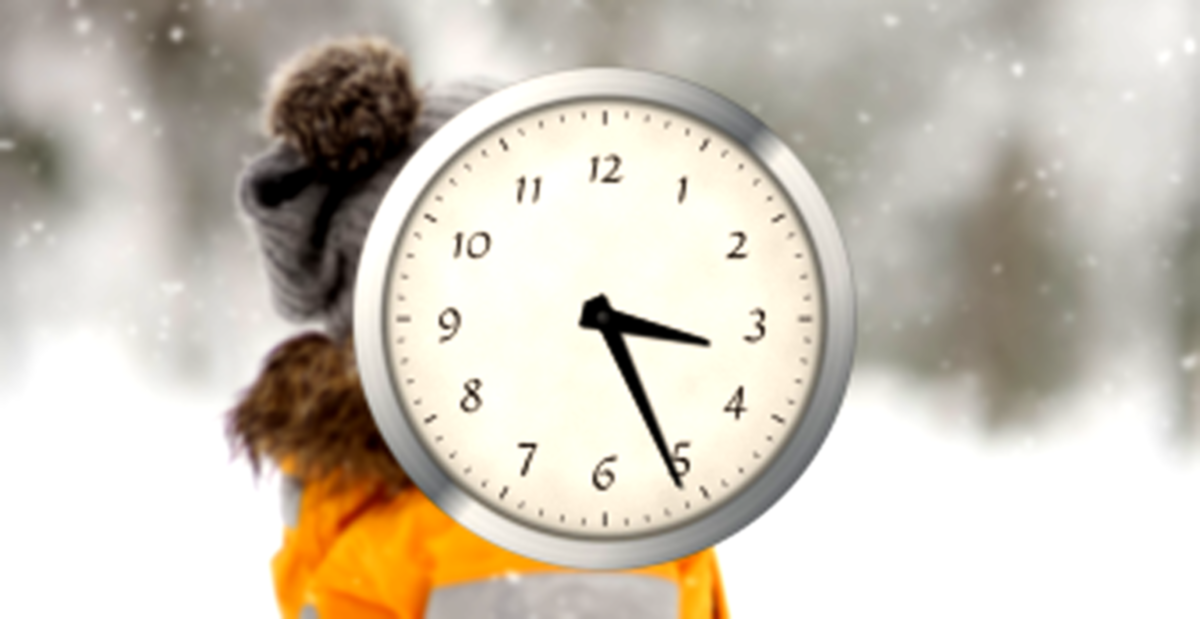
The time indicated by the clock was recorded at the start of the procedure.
3:26
